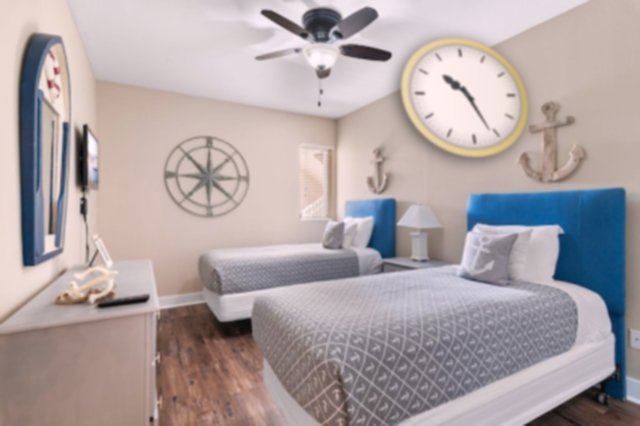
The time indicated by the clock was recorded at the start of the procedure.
10:26
